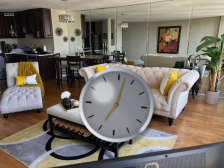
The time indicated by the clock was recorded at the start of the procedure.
7:02
